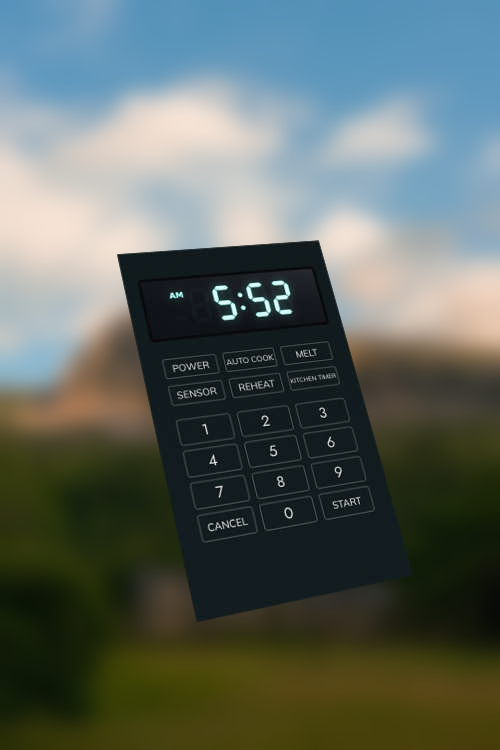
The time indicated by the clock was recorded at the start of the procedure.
5:52
